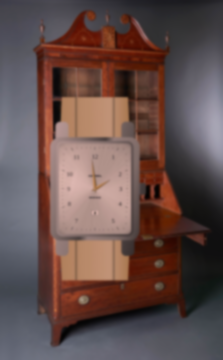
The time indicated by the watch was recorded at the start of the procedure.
1:59
